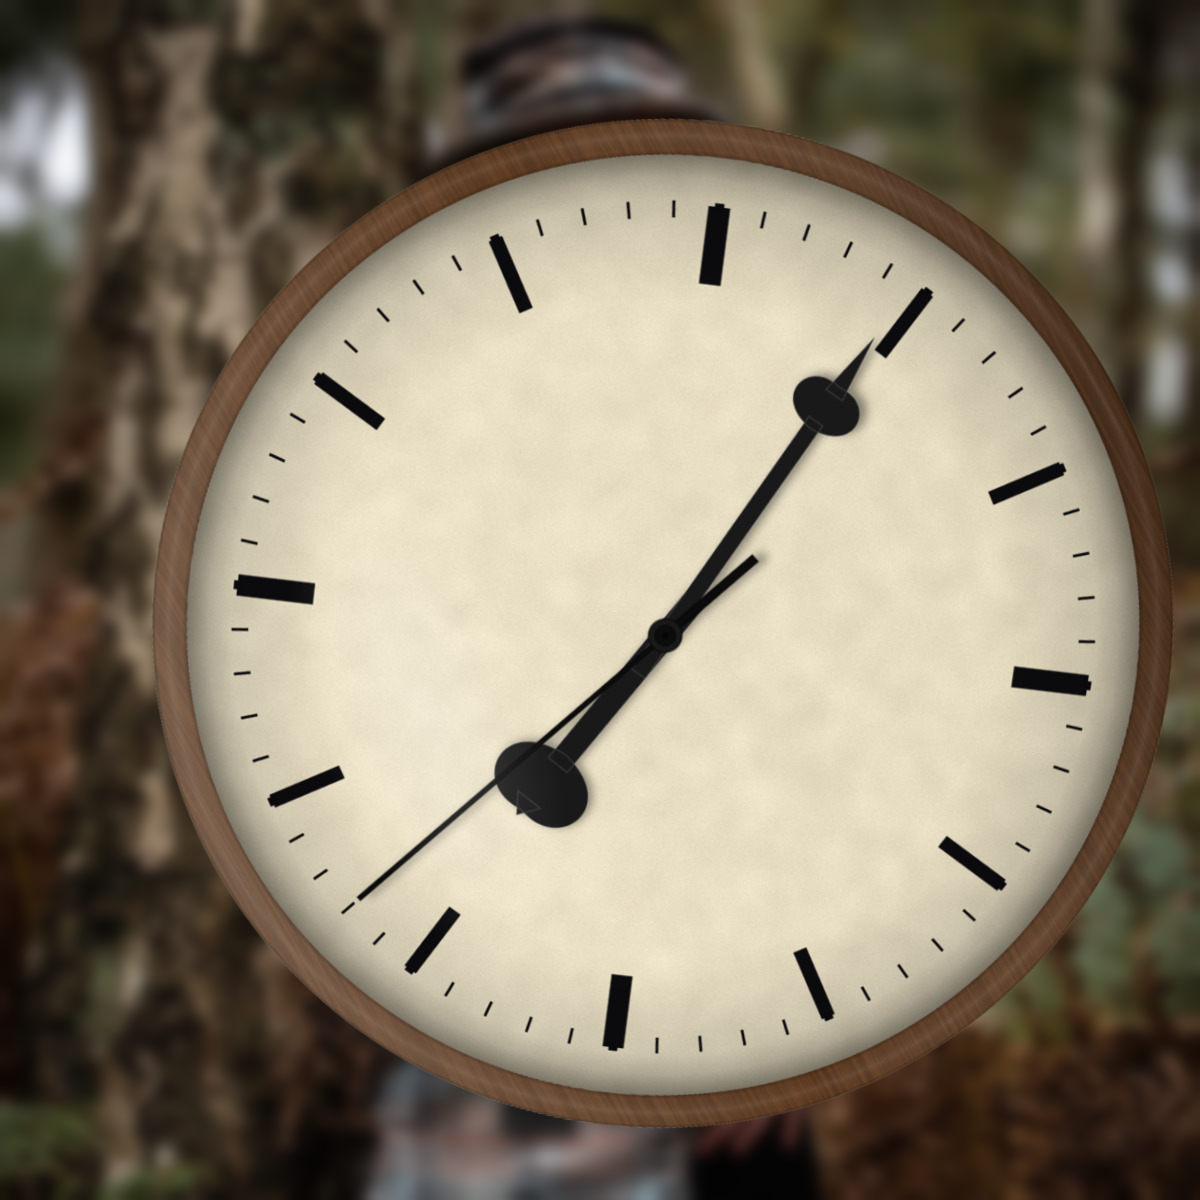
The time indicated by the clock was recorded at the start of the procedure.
7:04:37
